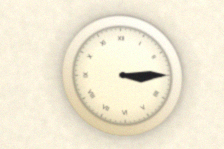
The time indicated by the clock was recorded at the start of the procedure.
3:15
